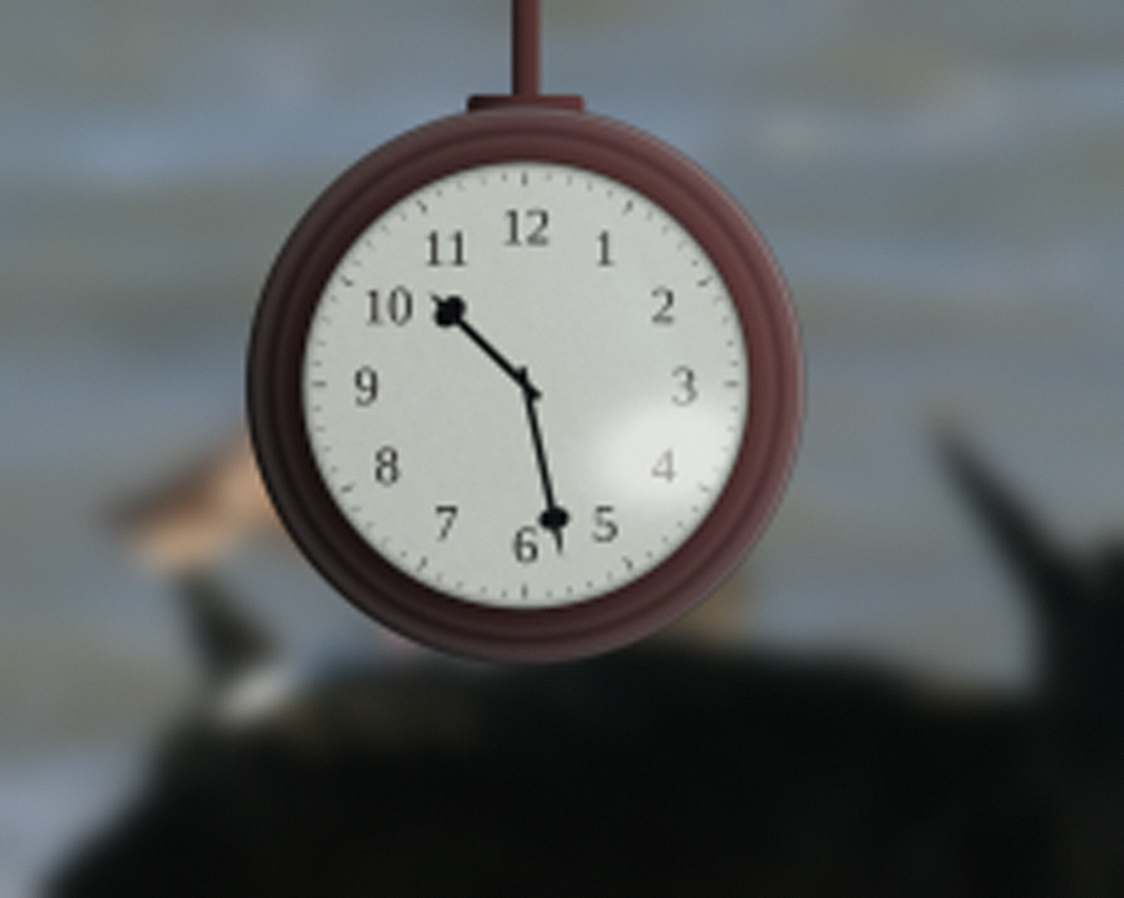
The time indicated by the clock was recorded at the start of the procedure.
10:28
